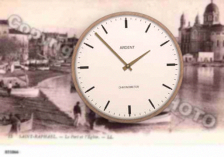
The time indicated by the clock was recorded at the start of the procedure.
1:53
